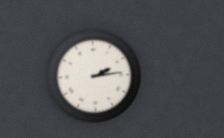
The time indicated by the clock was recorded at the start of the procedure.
2:14
